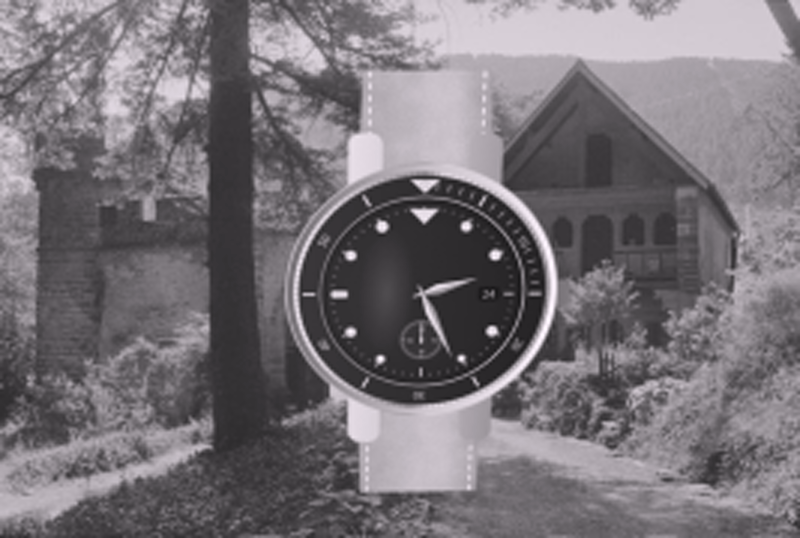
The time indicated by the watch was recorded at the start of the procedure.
2:26
